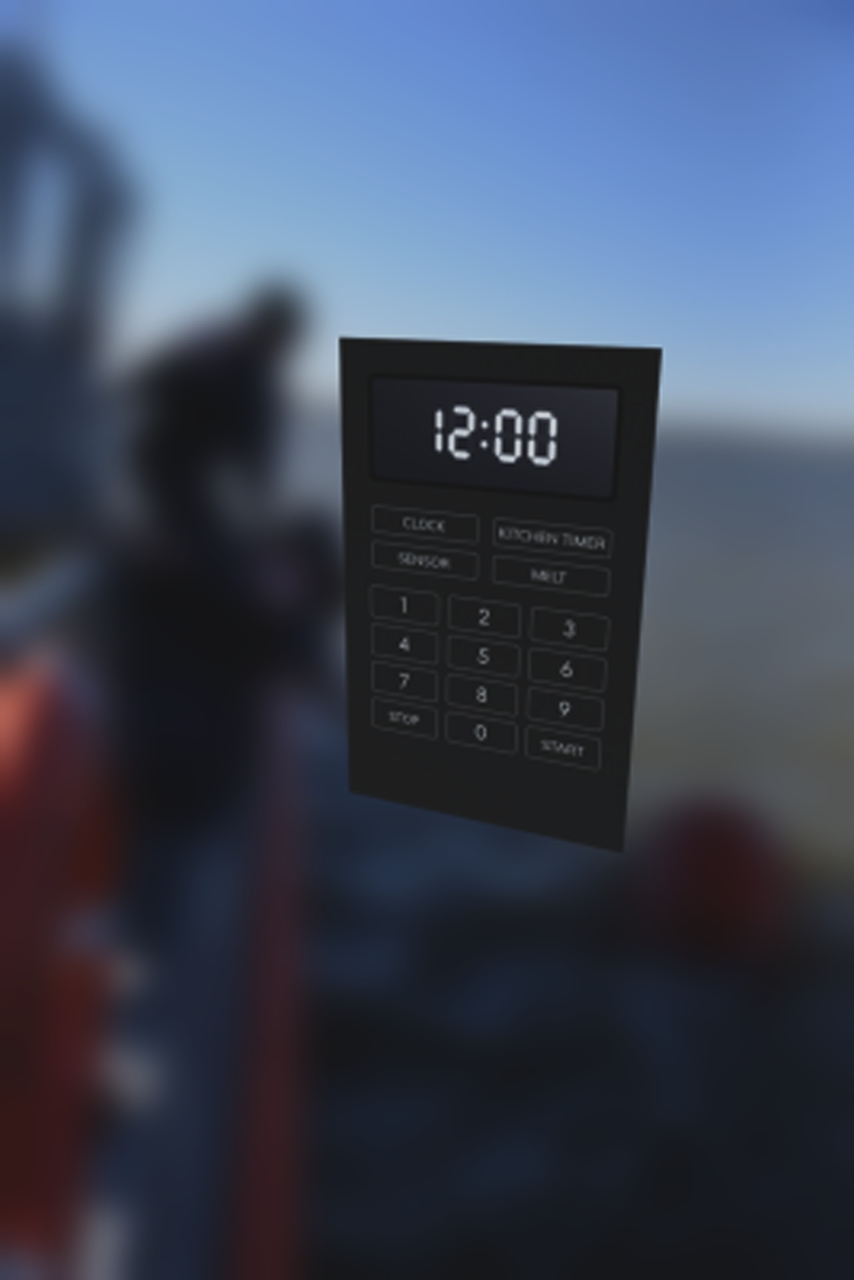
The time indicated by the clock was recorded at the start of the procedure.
12:00
